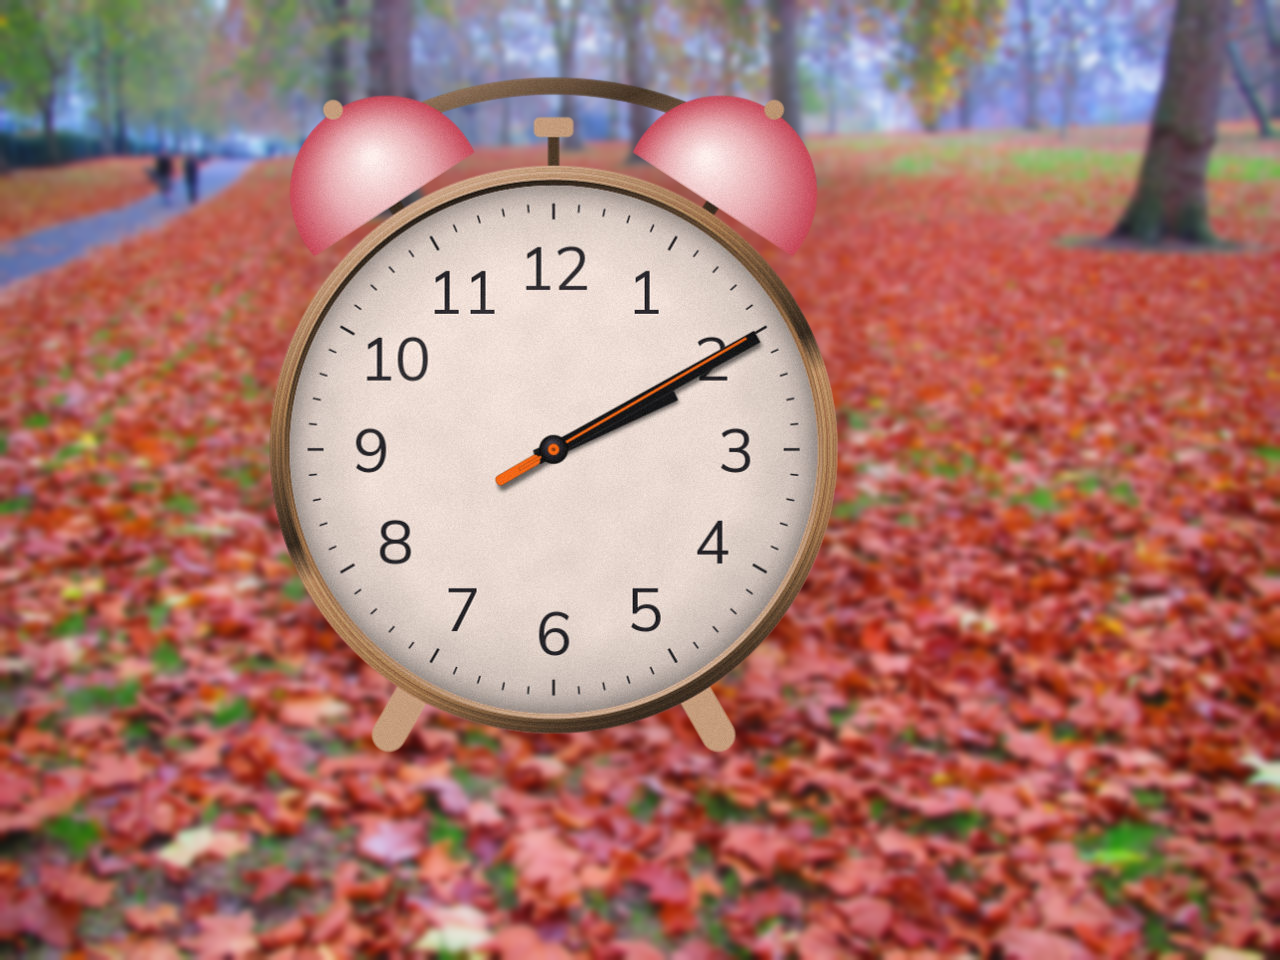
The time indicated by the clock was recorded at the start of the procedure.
2:10:10
